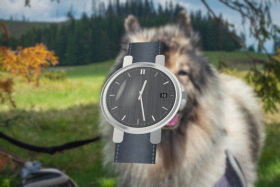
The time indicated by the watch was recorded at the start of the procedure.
12:28
